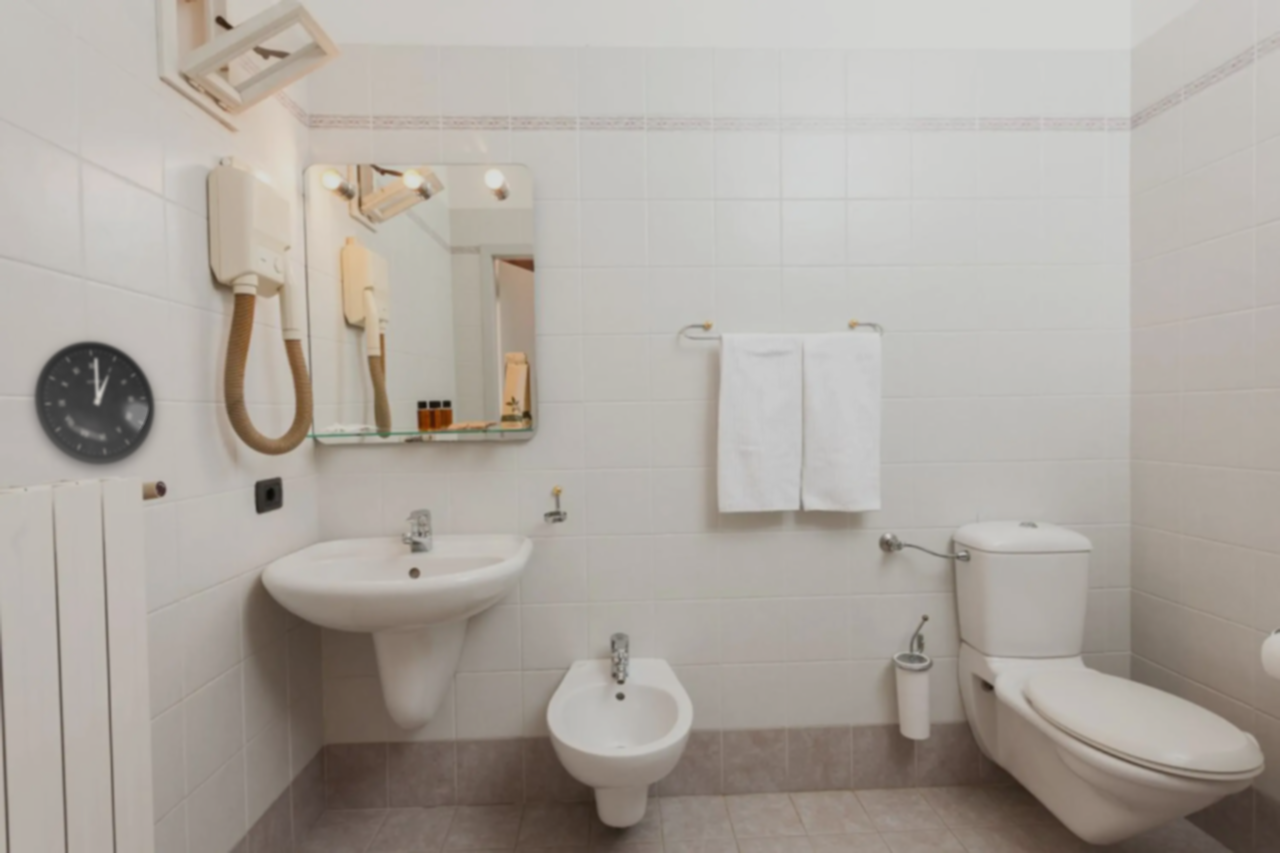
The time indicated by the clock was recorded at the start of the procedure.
1:01
